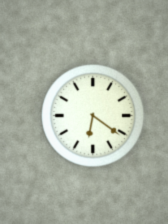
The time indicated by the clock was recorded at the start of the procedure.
6:21
